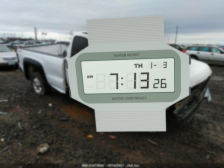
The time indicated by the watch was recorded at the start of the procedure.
7:13:26
